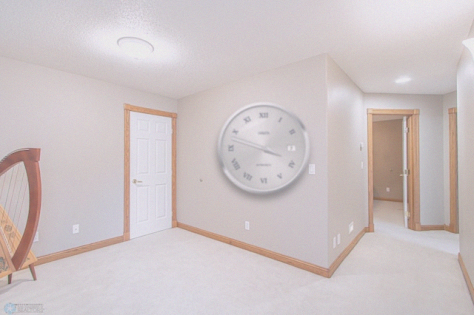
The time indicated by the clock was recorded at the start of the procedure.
3:48
